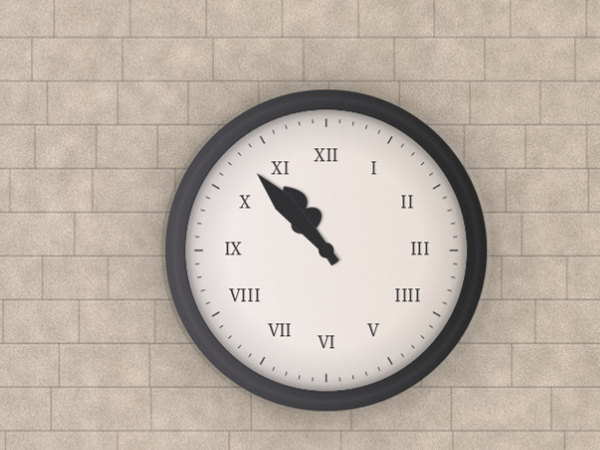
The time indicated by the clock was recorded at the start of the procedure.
10:53
